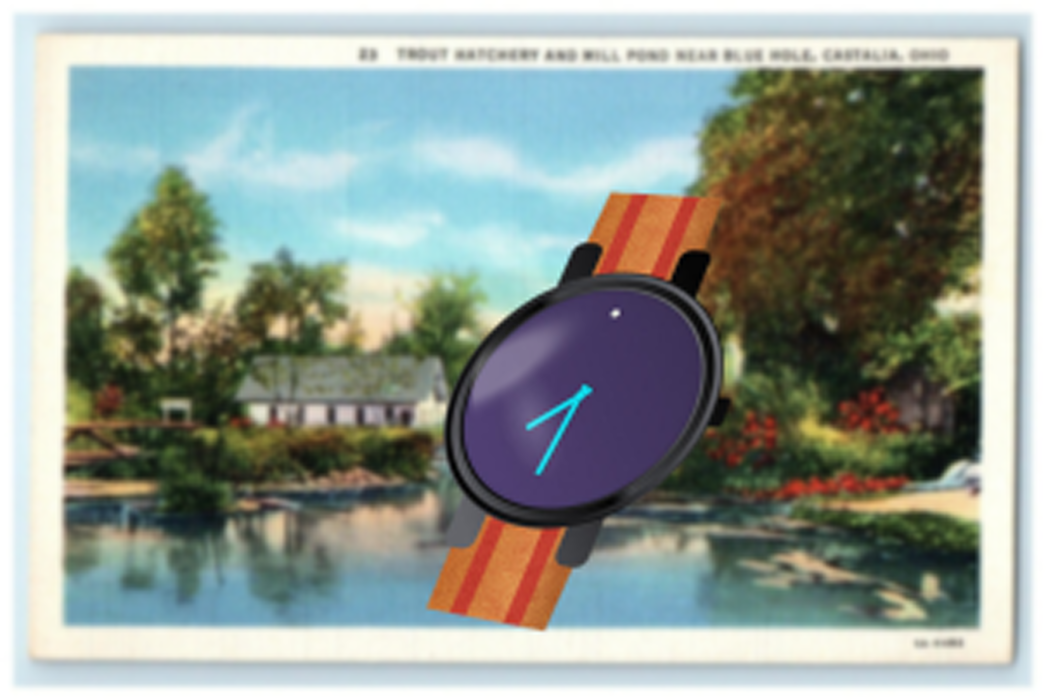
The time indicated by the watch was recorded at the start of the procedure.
7:31
